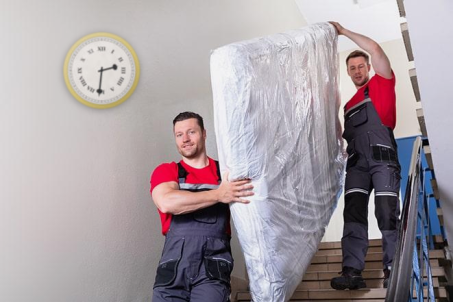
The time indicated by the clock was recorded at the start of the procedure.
2:31
